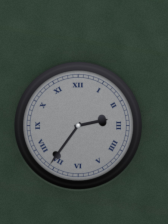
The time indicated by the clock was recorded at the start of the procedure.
2:36
